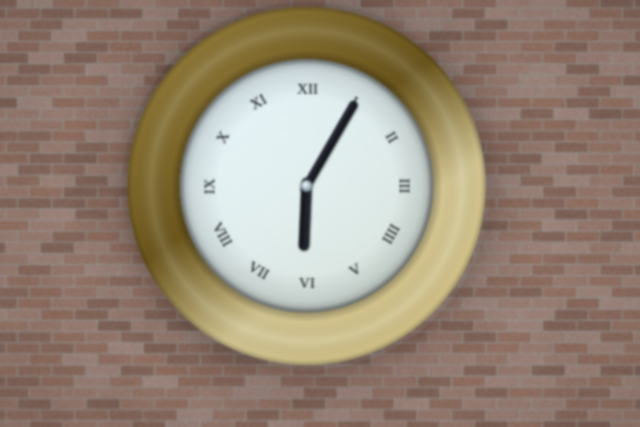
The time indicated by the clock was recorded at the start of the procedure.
6:05
